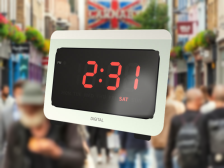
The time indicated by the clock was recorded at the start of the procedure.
2:31
